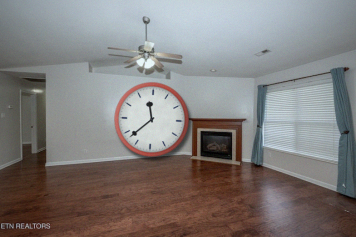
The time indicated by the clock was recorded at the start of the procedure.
11:38
